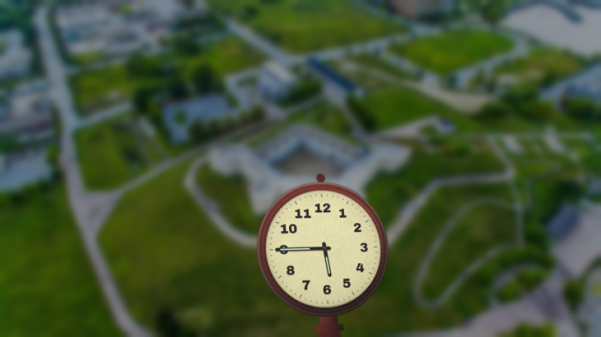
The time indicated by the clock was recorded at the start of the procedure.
5:45
